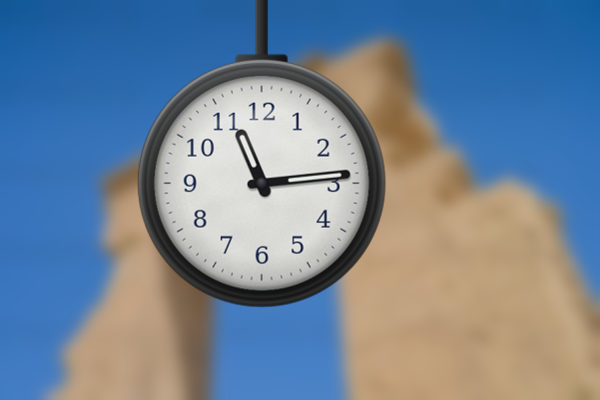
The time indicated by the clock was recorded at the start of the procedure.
11:14
